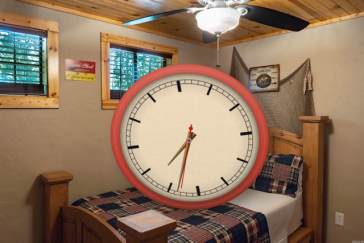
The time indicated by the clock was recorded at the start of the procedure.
7:33:33
